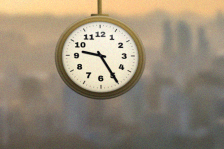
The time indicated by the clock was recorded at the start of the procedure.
9:25
